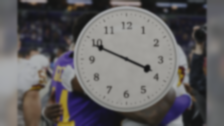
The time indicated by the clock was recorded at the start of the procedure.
3:49
